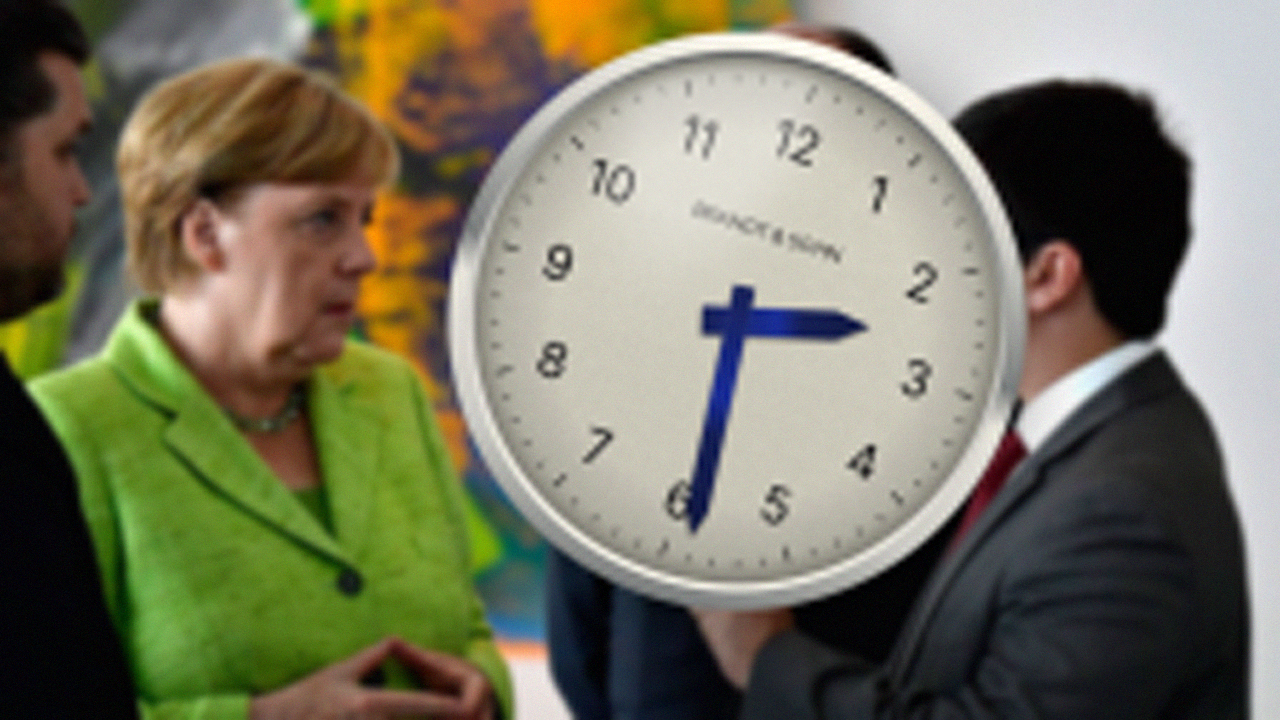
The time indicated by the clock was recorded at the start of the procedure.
2:29
